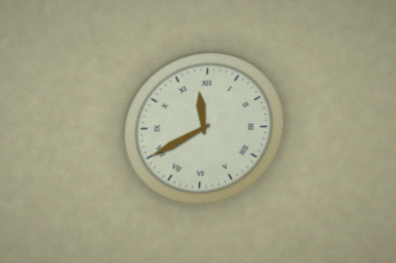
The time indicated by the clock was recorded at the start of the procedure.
11:40
